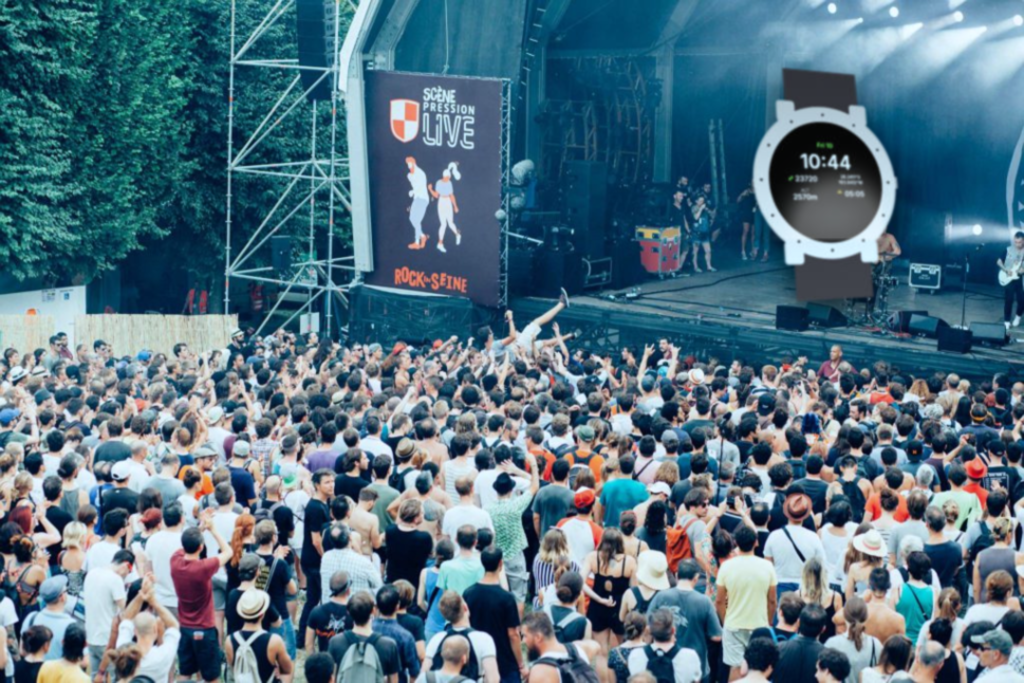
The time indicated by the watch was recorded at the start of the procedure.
10:44
